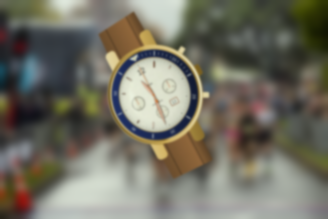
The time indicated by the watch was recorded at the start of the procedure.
11:31
